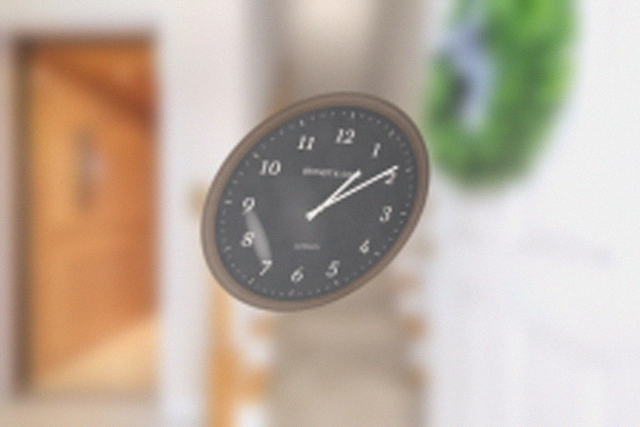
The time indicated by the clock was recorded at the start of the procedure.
1:09
